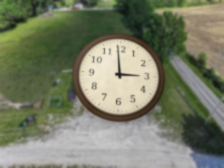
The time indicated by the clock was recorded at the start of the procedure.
2:59
